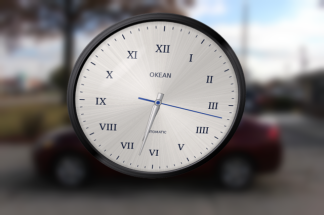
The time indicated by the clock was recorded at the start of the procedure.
6:32:17
